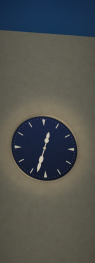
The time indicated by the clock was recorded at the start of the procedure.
12:33
